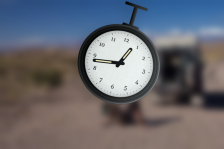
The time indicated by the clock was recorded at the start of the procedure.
12:43
